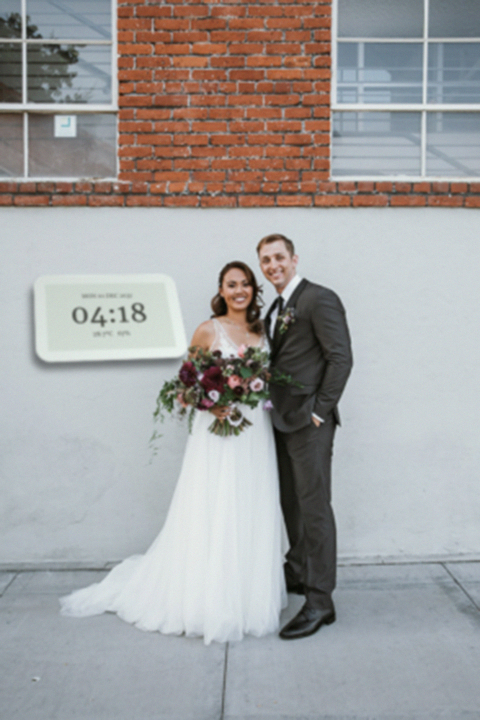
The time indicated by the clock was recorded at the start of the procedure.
4:18
